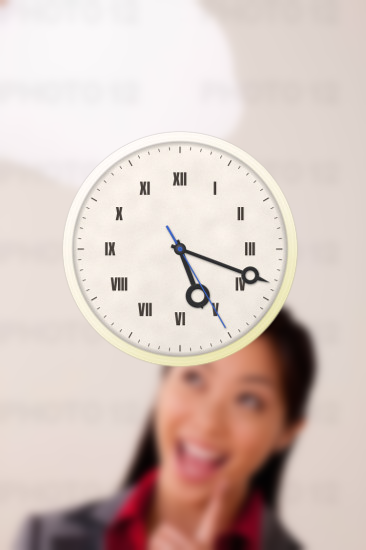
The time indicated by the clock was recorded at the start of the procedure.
5:18:25
